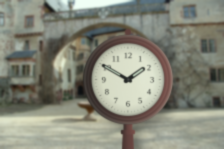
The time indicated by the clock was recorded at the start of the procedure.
1:50
